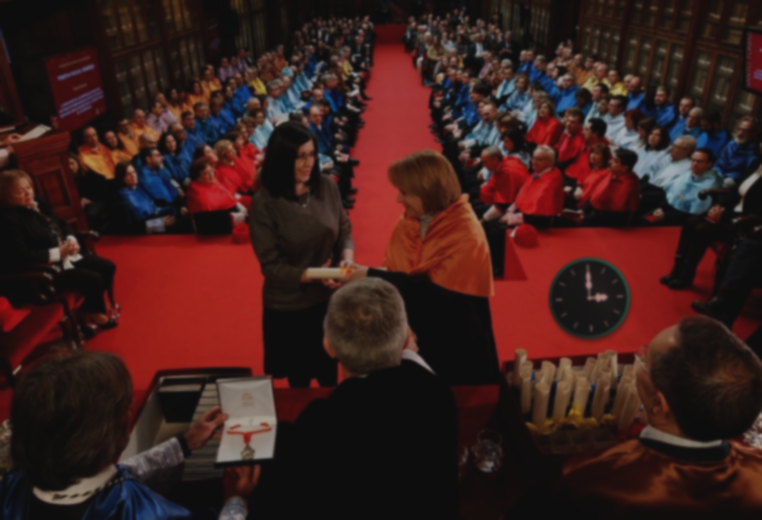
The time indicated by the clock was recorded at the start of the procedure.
3:00
